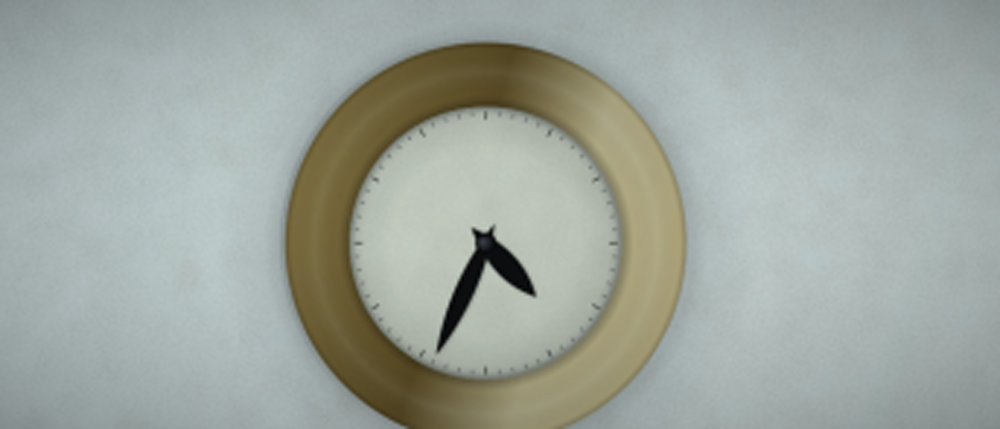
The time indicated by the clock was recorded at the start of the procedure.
4:34
